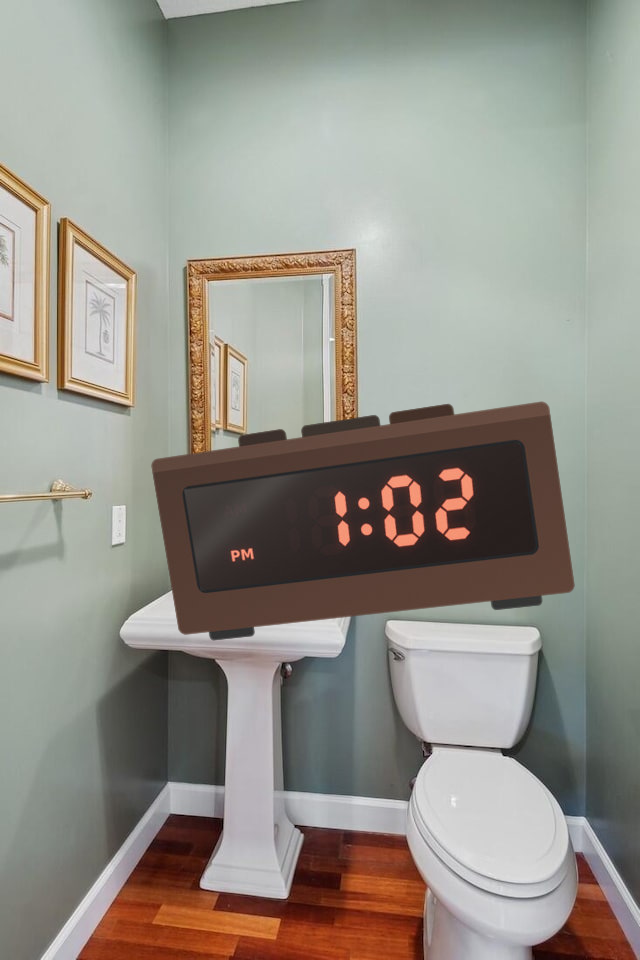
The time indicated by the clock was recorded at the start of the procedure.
1:02
